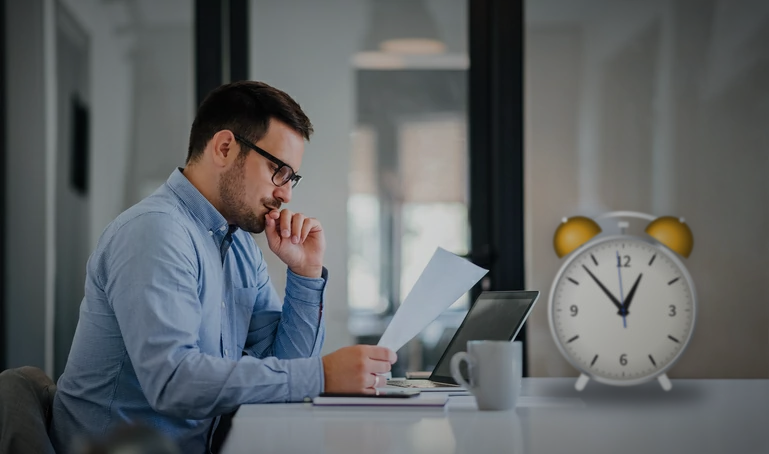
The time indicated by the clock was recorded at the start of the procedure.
12:52:59
